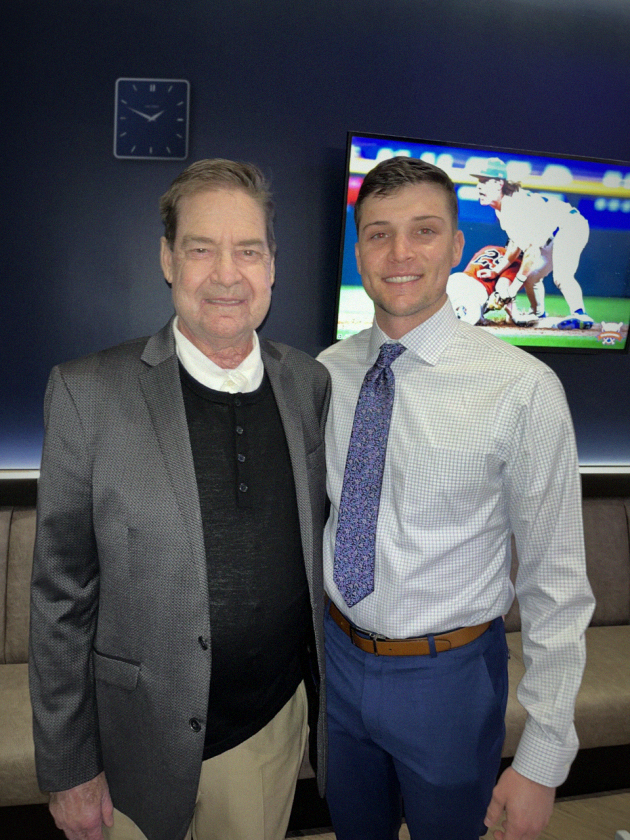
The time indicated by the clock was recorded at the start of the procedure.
1:49
